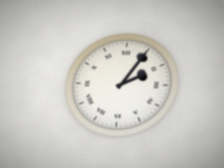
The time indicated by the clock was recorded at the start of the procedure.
2:05
